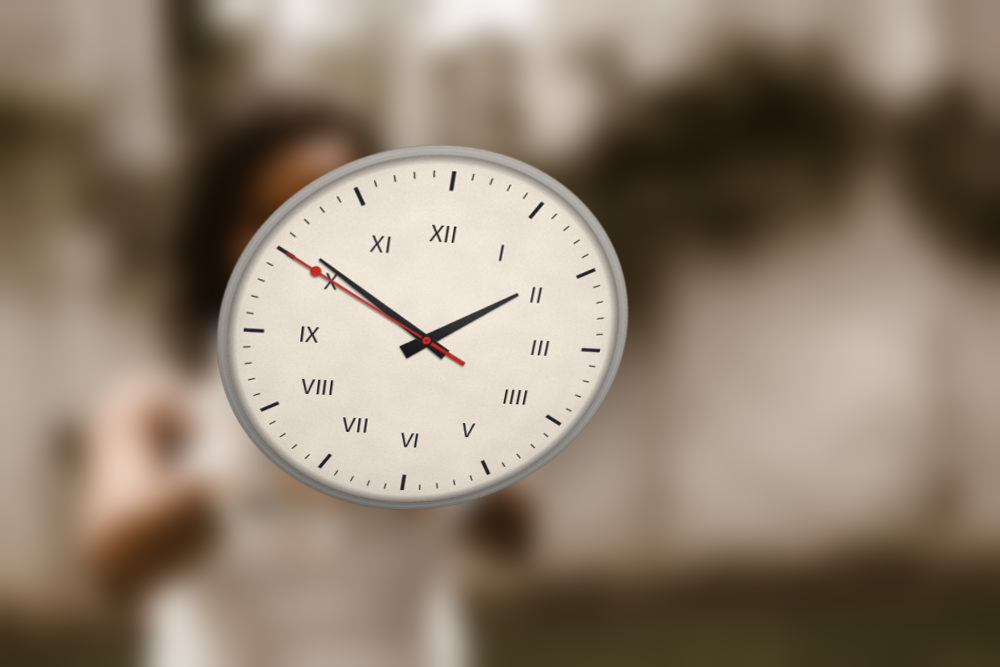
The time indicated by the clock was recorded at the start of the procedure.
1:50:50
